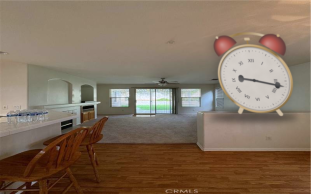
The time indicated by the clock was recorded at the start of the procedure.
9:17
